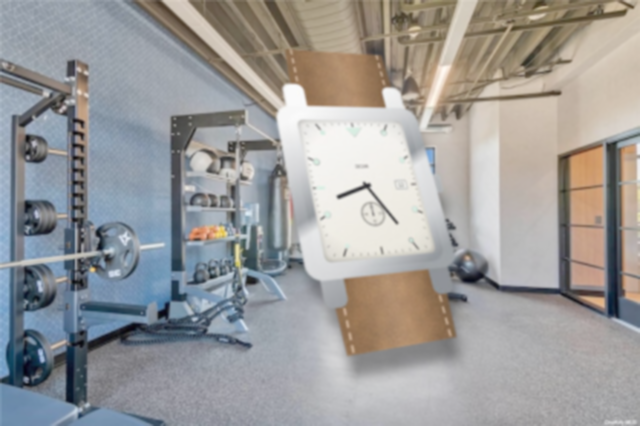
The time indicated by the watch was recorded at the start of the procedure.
8:25
